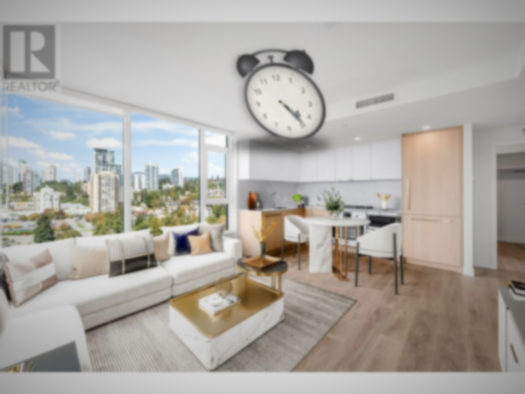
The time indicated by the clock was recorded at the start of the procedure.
4:24
